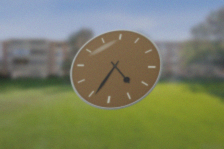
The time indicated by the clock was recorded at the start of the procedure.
4:34
